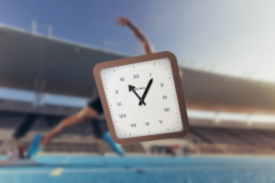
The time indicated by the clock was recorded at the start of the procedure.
11:06
